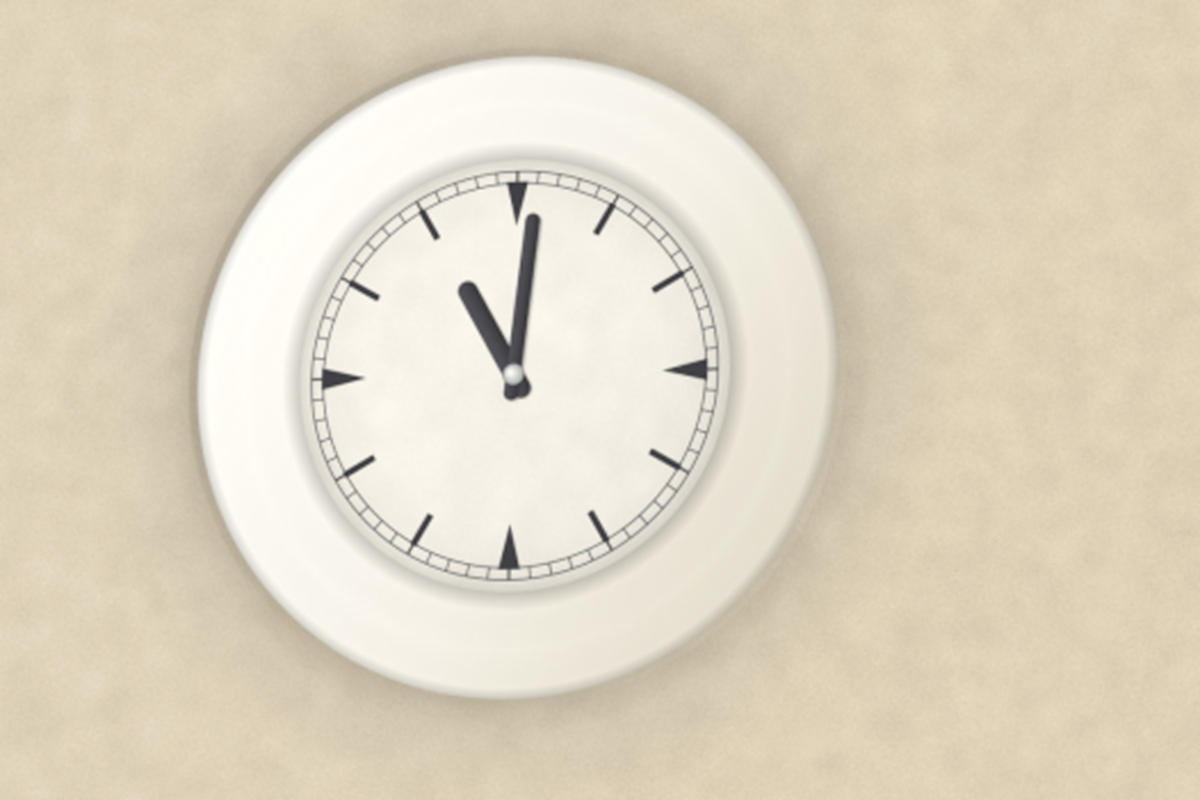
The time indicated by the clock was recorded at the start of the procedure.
11:01
